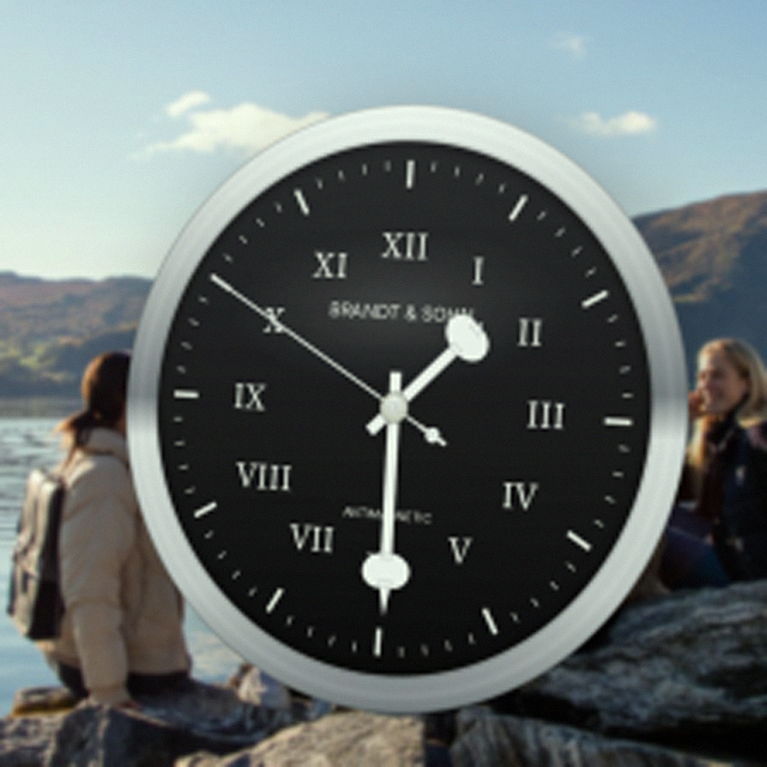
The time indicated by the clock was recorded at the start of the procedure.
1:29:50
